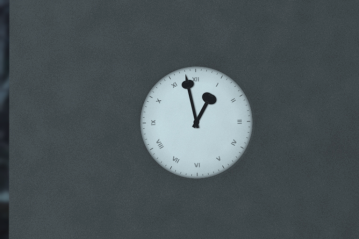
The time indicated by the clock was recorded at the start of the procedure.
12:58
